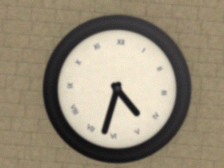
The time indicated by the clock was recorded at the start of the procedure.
4:32
